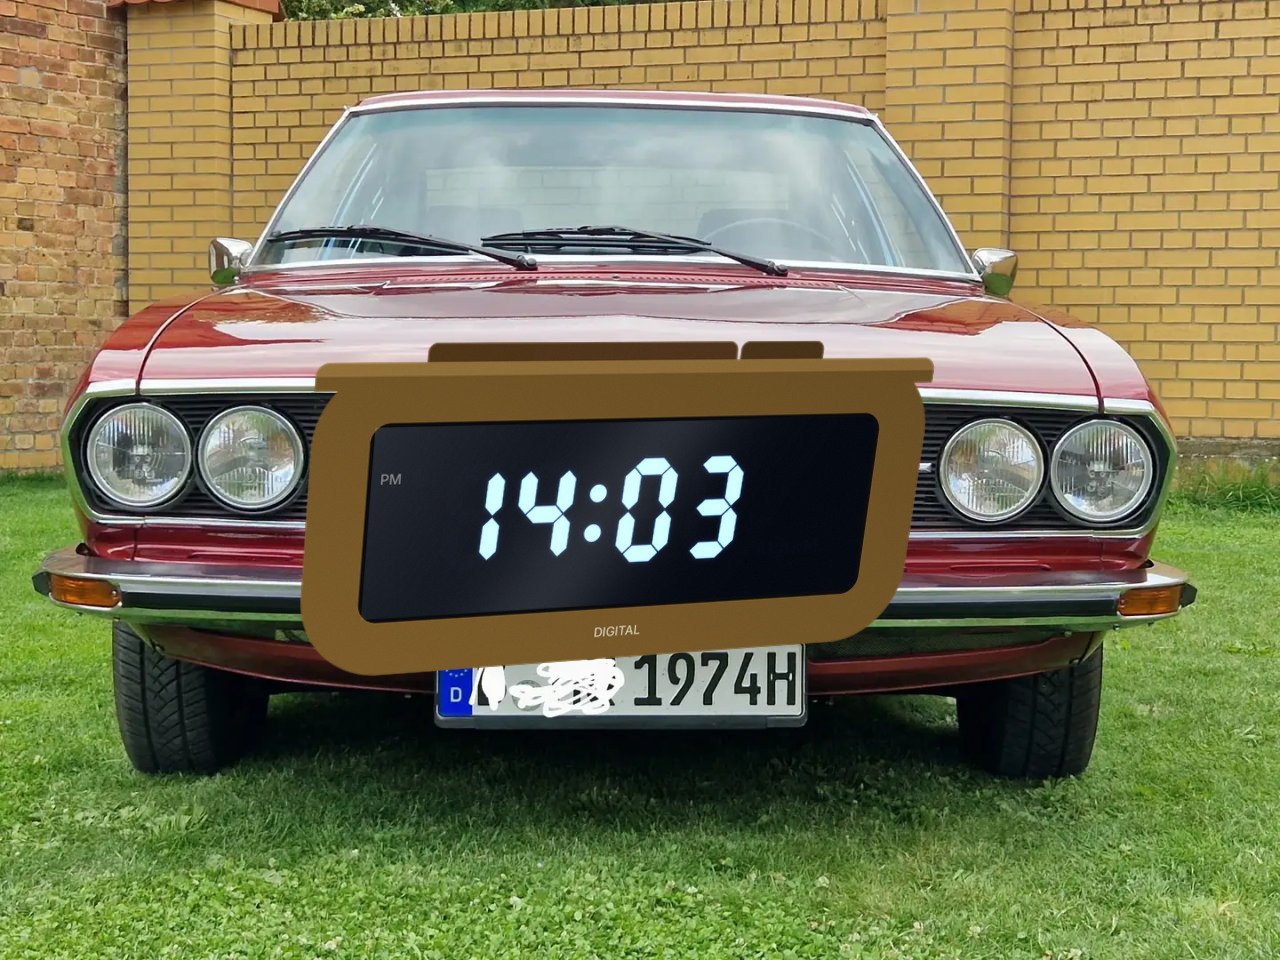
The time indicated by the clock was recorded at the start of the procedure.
14:03
